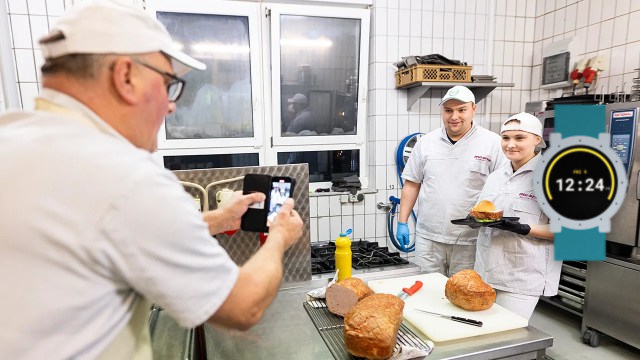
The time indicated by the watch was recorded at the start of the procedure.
12:24
